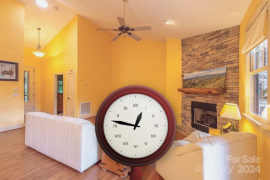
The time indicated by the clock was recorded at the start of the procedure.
12:47
